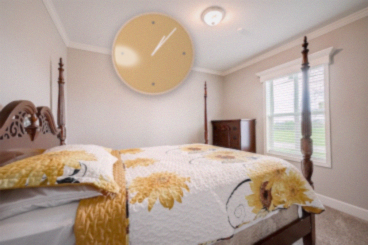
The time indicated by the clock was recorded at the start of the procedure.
1:07
